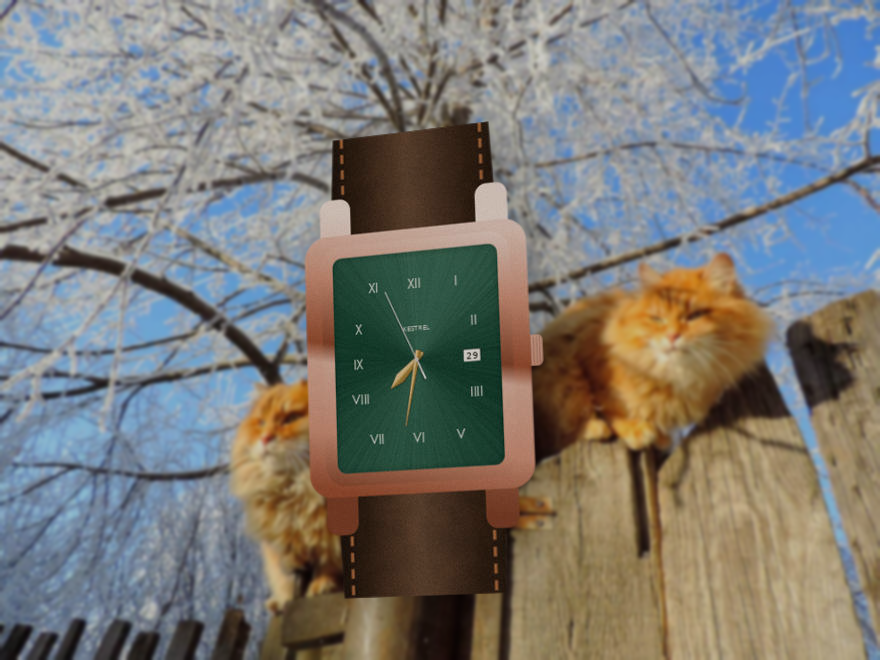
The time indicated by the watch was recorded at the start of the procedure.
7:31:56
